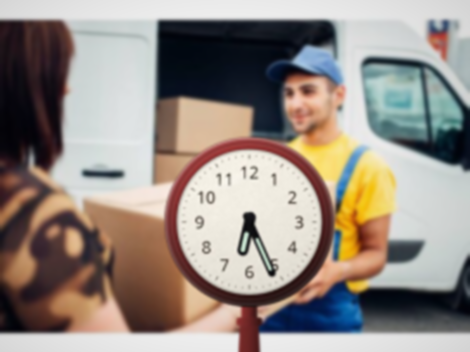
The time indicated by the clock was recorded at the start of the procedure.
6:26
